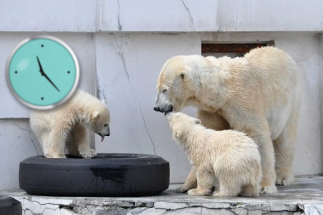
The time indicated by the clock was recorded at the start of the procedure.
11:23
